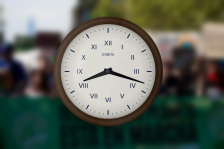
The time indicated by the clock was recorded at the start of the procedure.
8:18
